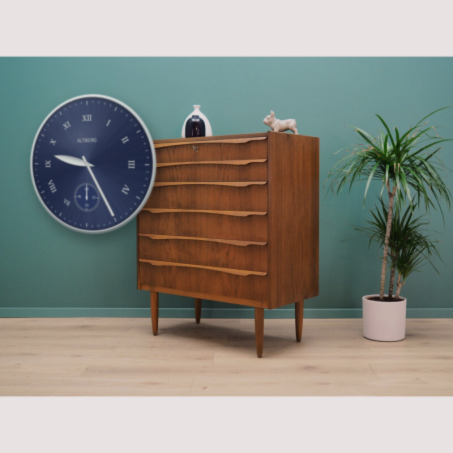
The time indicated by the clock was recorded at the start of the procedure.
9:25
